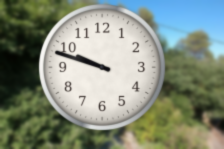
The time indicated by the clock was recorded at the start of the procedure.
9:48
